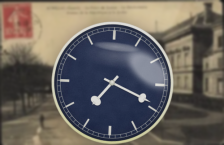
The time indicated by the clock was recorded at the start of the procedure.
7:19
